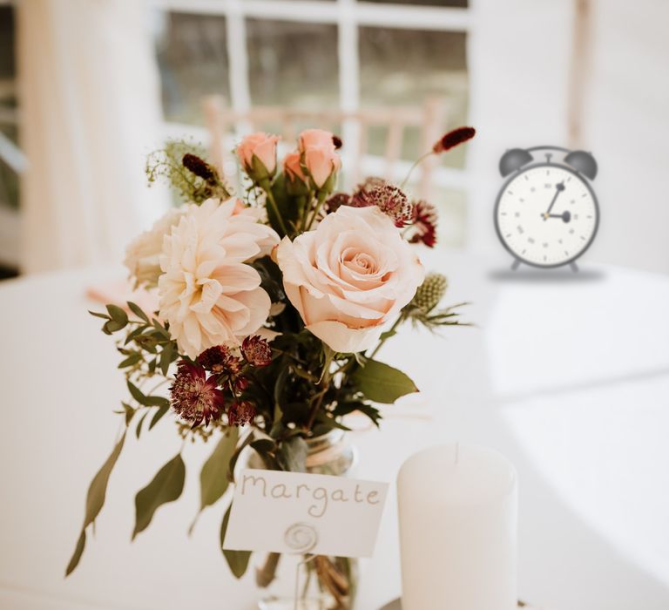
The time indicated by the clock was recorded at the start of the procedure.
3:04
